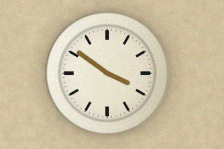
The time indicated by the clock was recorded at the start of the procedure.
3:51
